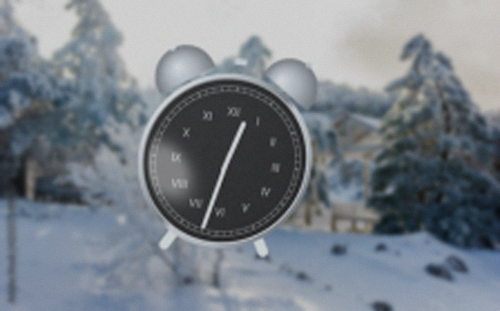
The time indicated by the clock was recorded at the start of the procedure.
12:32
